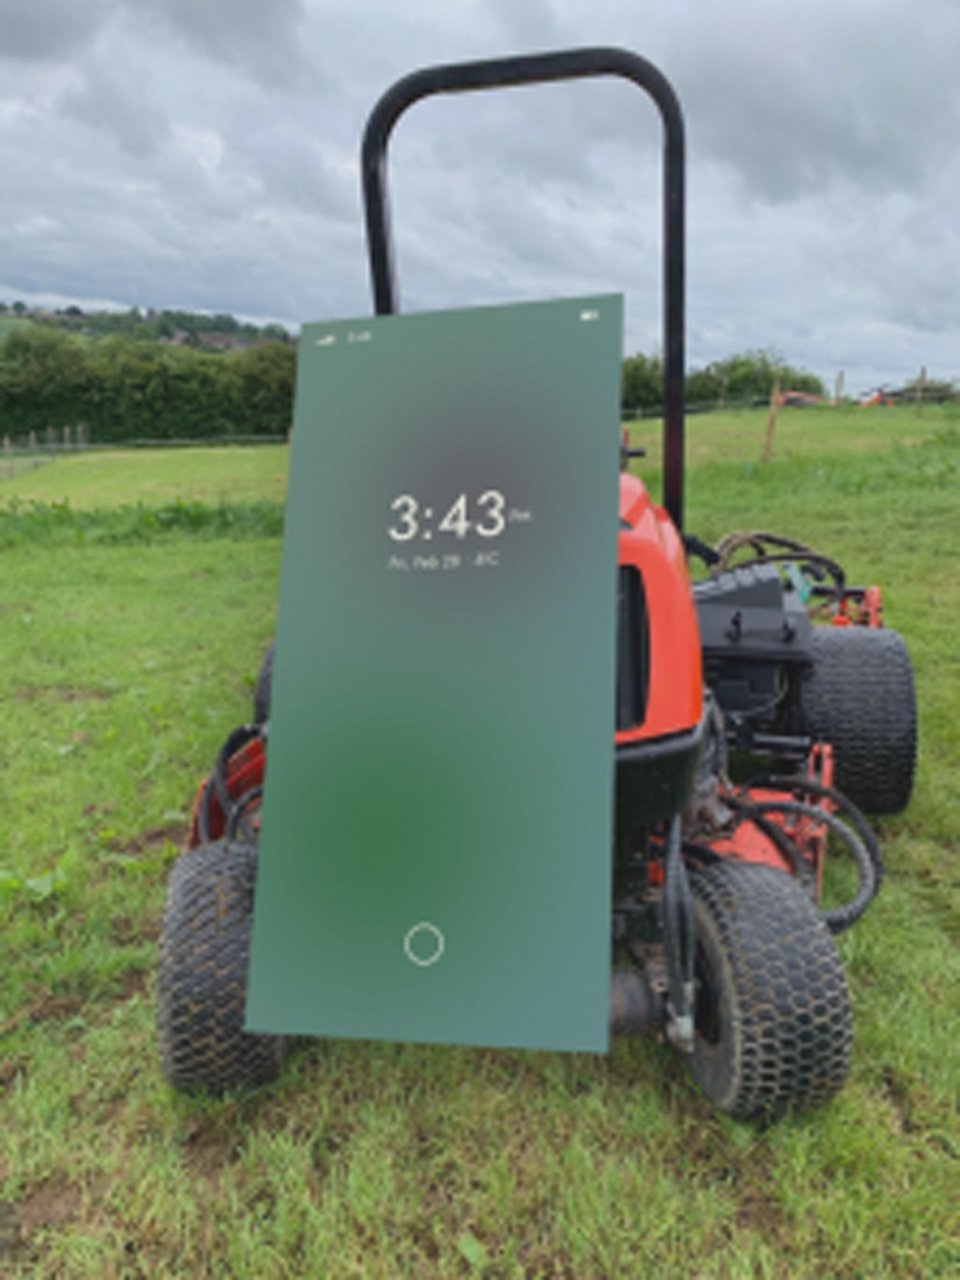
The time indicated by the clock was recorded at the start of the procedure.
3:43
